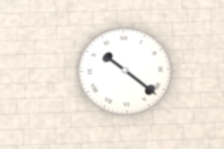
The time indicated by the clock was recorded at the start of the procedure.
10:22
